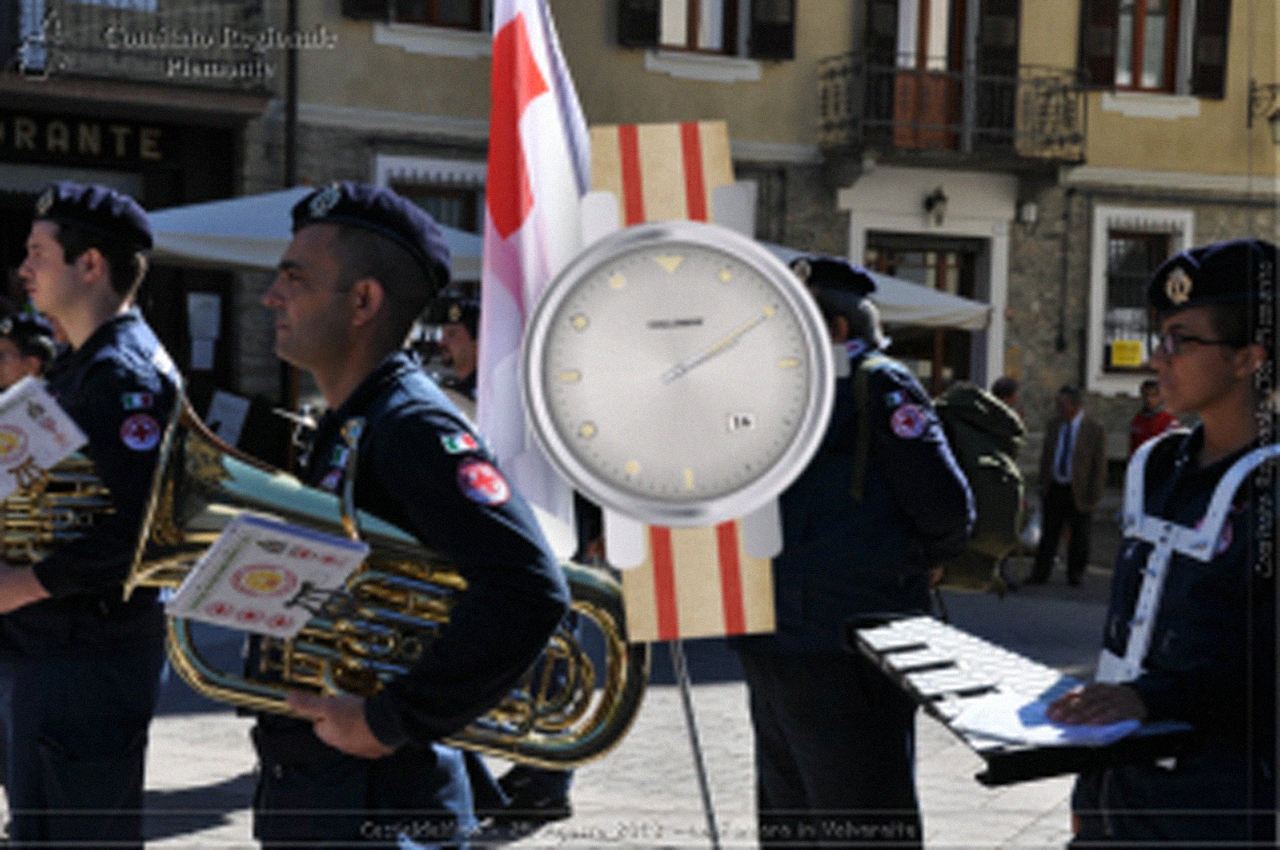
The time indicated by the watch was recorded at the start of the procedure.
2:10
